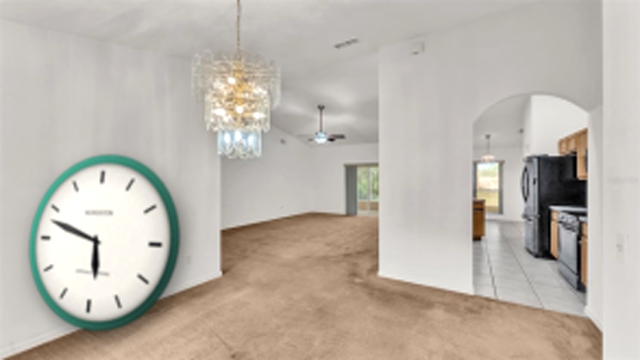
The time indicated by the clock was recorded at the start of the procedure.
5:48
